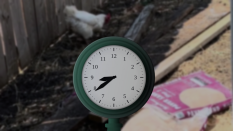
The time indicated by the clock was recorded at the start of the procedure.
8:39
